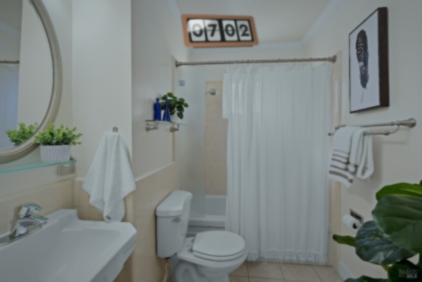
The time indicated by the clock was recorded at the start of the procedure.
7:02
